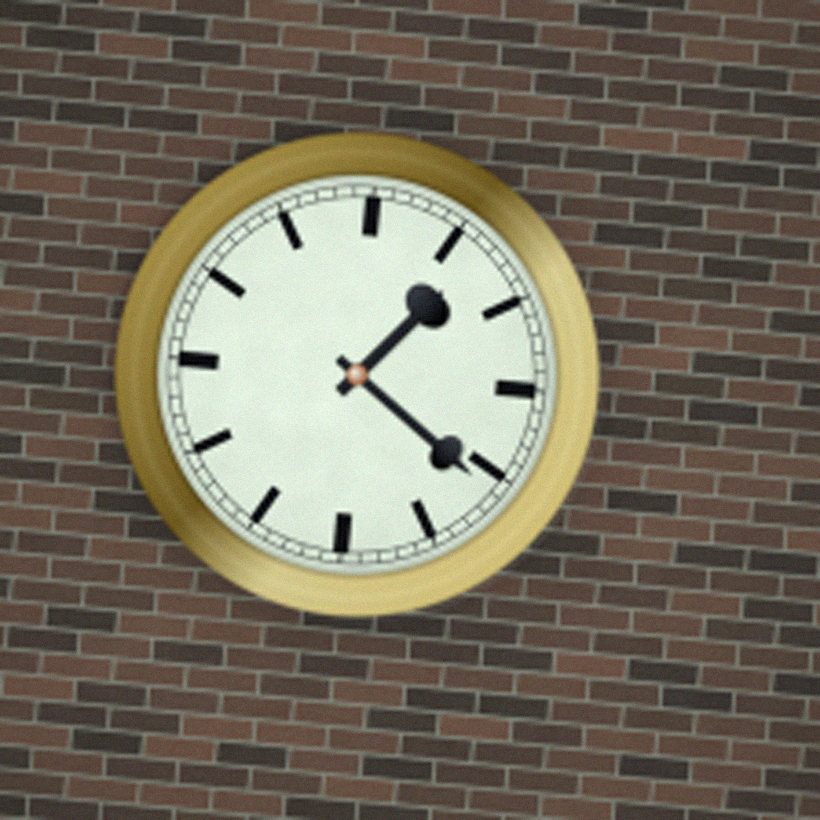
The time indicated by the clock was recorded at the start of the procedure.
1:21
